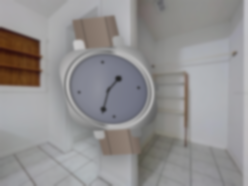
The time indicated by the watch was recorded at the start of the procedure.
1:34
